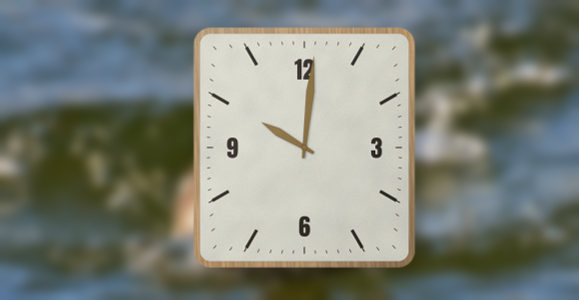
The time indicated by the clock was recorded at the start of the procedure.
10:01
